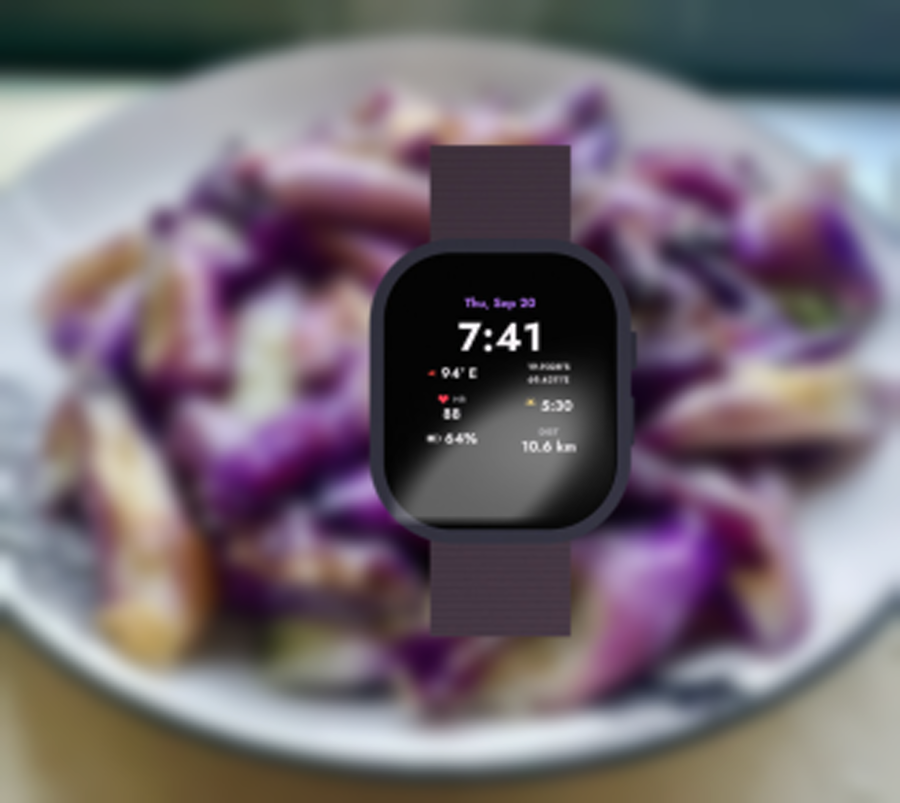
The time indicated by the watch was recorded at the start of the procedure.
7:41
